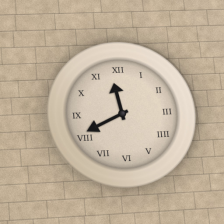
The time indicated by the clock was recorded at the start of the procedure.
11:41
